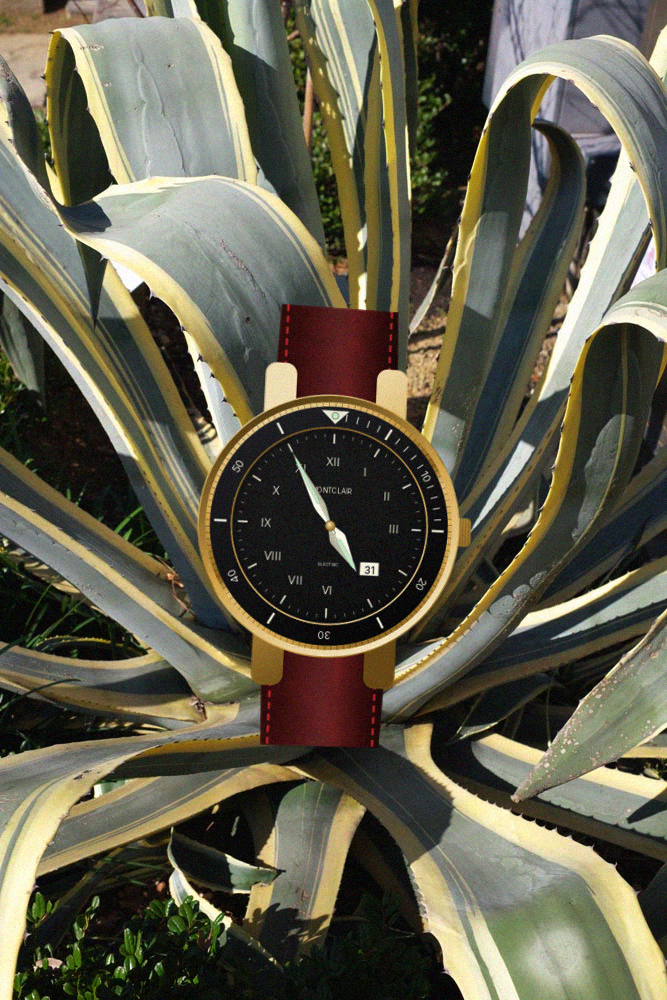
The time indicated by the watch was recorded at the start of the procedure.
4:55
